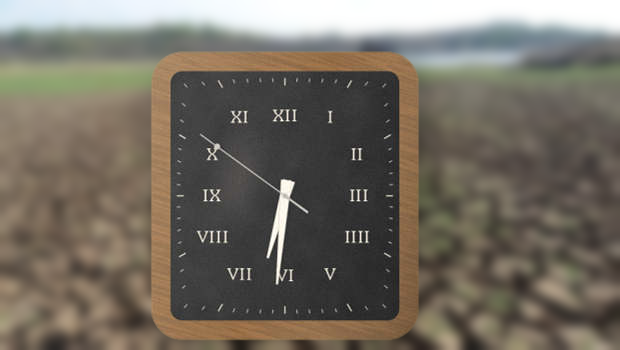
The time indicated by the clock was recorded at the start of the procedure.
6:30:51
